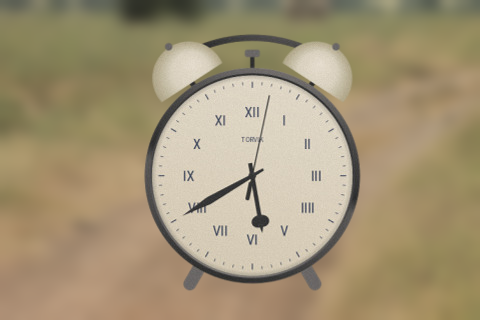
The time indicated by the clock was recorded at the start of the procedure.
5:40:02
